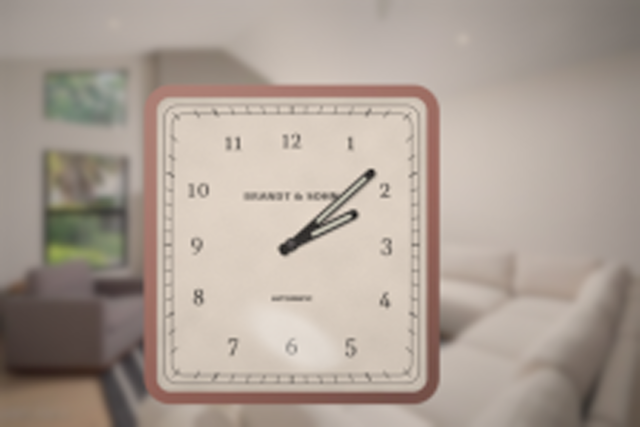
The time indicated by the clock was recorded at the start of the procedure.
2:08
